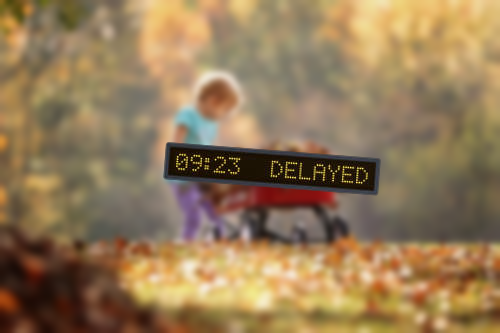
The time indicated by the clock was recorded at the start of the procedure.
9:23
